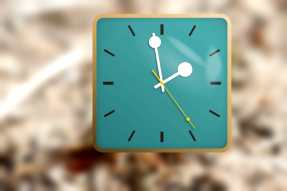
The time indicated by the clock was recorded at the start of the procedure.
1:58:24
